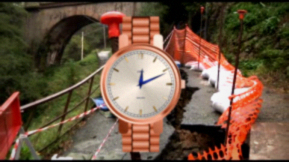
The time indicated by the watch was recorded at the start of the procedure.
12:11
